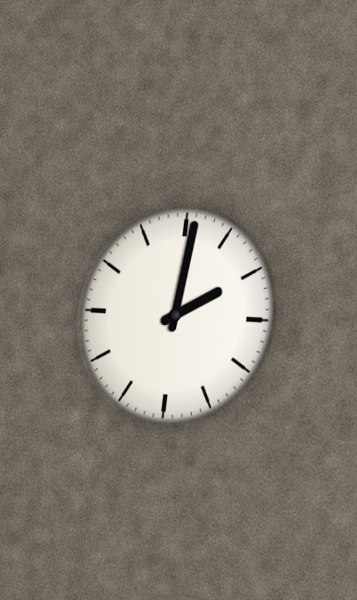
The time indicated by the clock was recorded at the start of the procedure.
2:01
